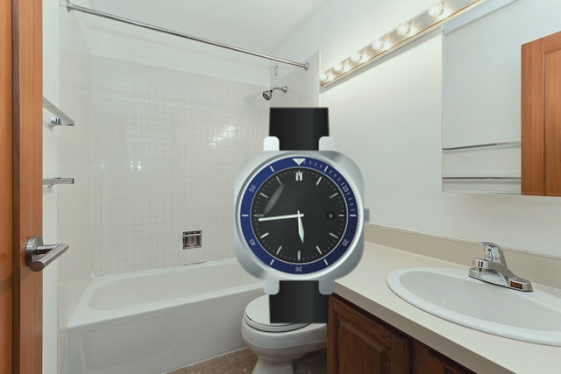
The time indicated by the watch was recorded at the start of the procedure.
5:44
